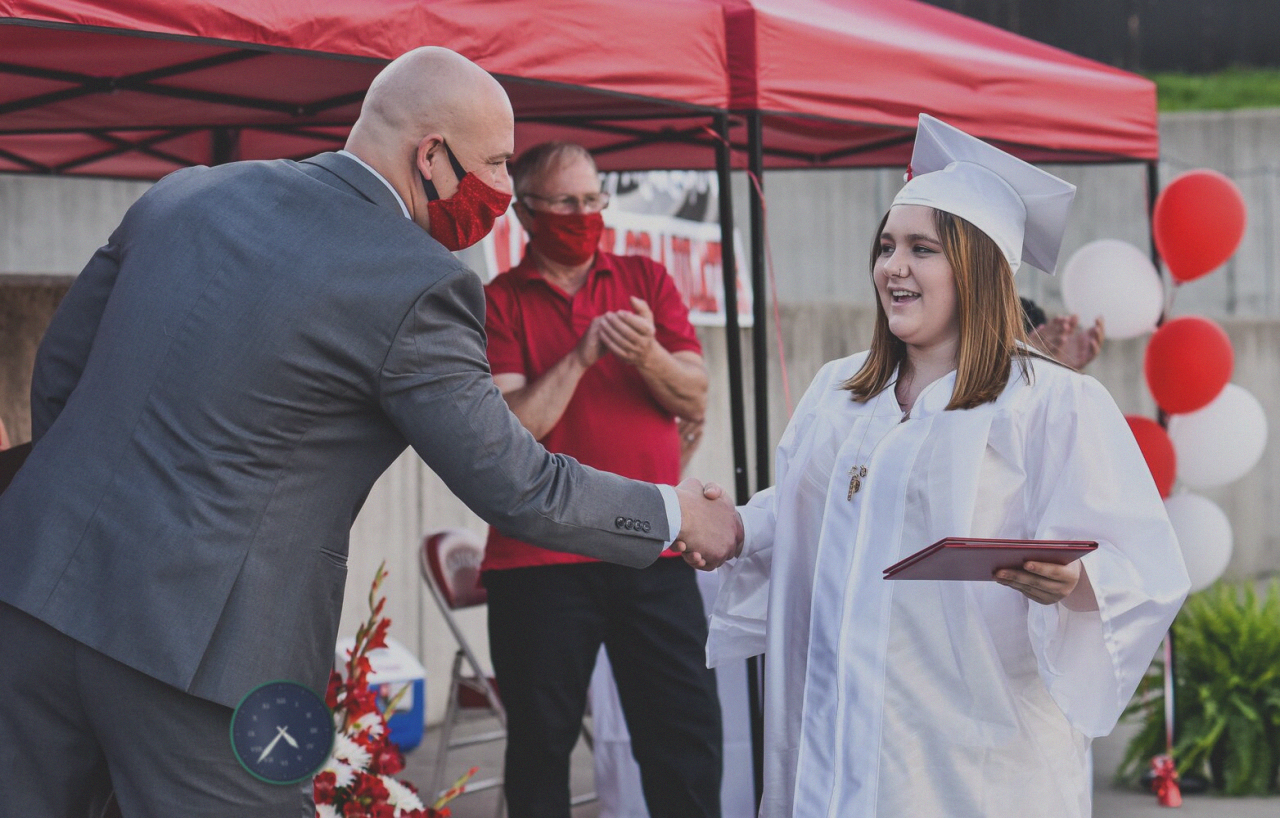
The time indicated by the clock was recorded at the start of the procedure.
4:37
